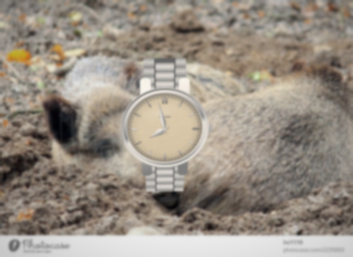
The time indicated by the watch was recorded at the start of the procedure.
7:58
